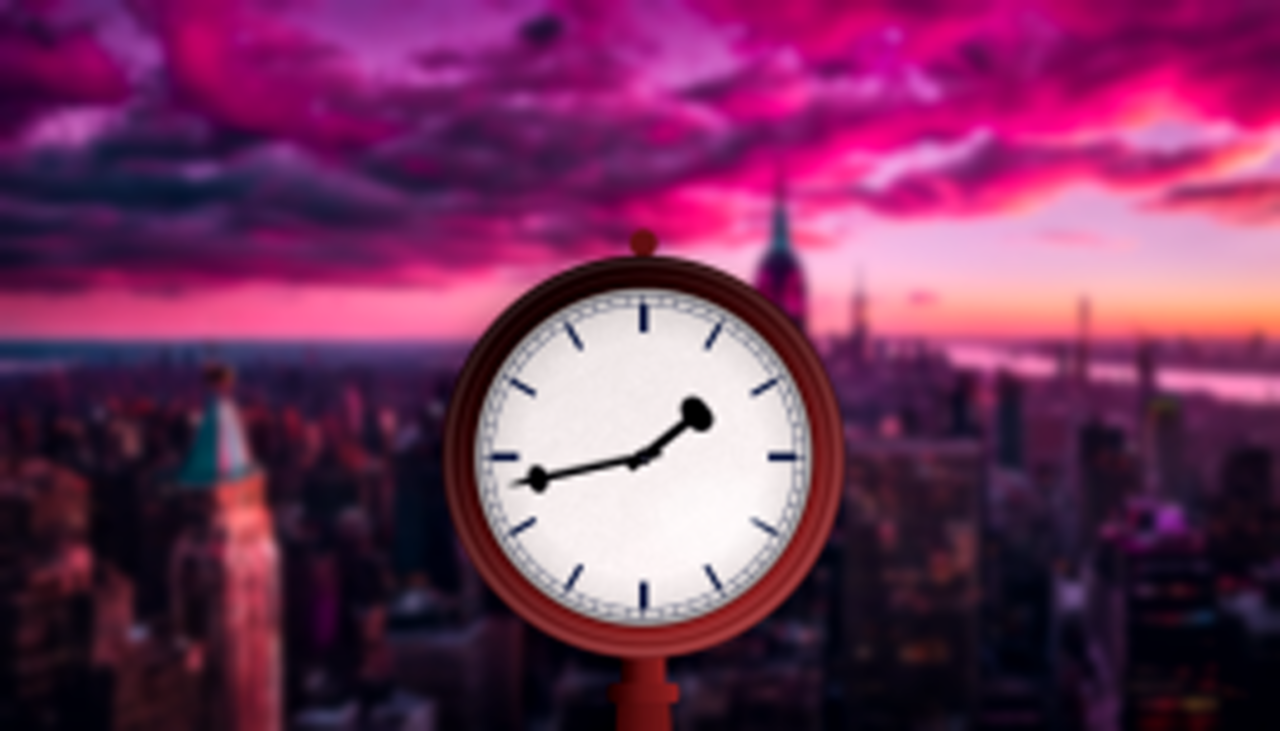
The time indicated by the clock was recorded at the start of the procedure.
1:43
